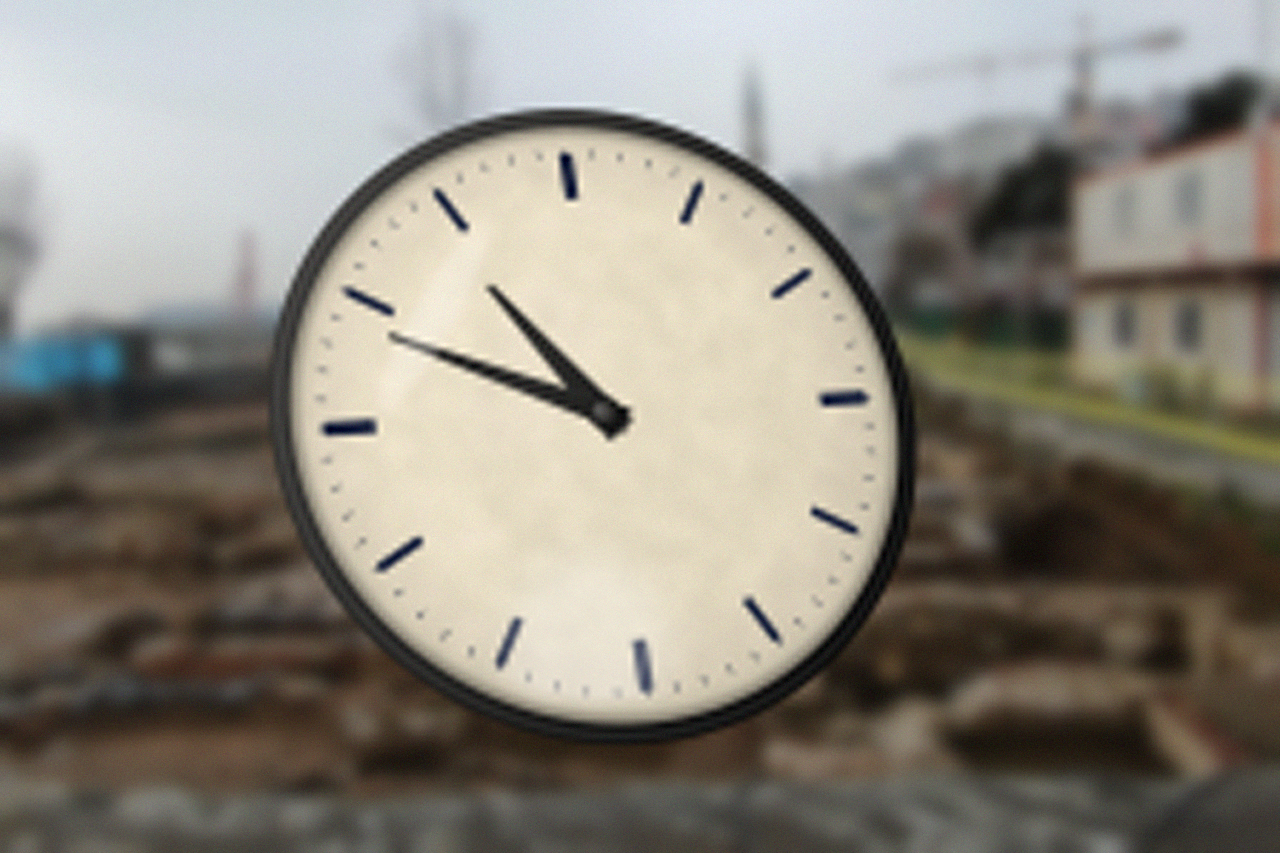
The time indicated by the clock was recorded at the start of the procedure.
10:49
